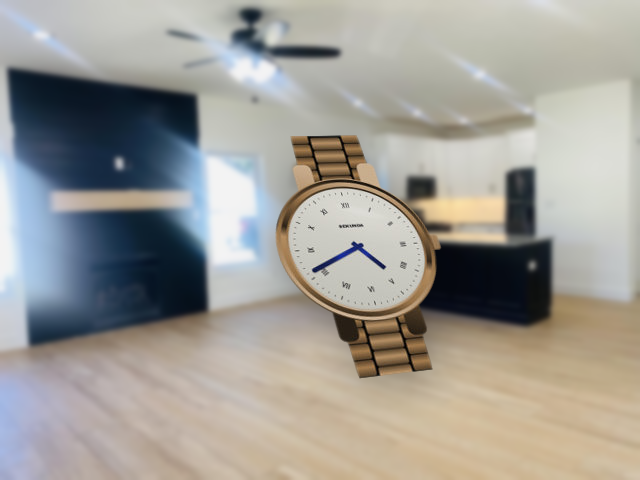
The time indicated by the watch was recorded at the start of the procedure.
4:41
